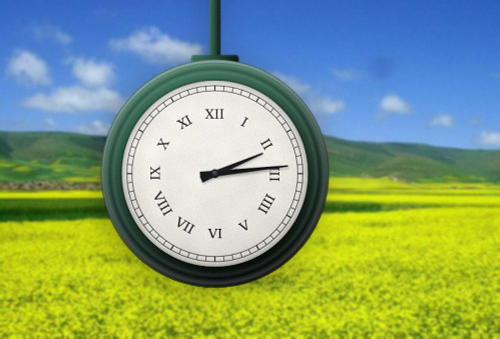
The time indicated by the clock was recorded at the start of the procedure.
2:14
